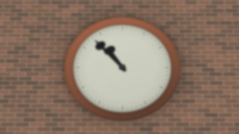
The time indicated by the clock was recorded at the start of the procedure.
10:53
